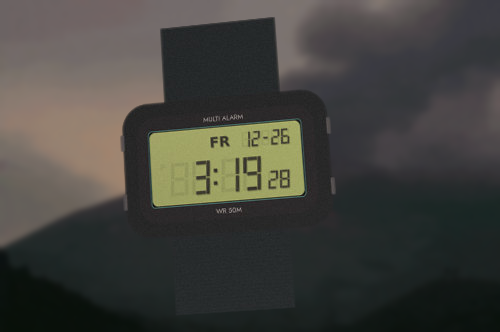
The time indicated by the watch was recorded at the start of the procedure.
3:19:28
